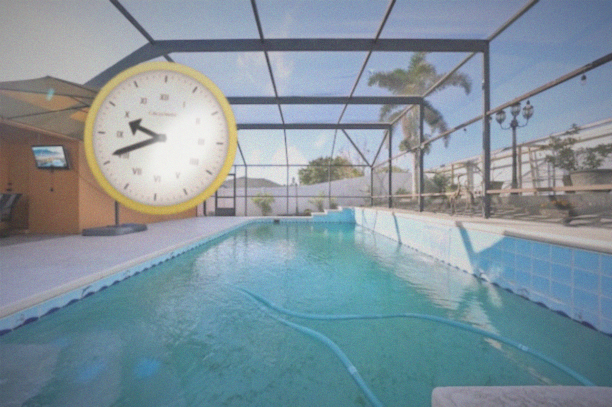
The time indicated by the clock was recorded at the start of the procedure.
9:41
